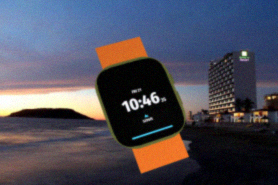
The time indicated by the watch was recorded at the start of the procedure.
10:46
